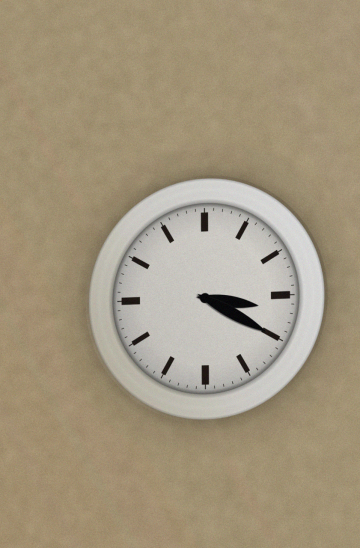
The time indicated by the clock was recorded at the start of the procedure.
3:20
